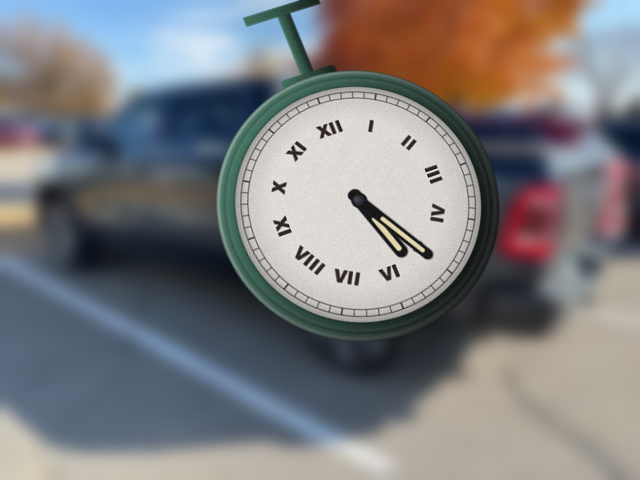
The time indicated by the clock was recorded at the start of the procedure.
5:25
